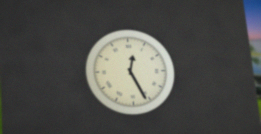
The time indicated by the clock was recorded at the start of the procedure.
12:26
